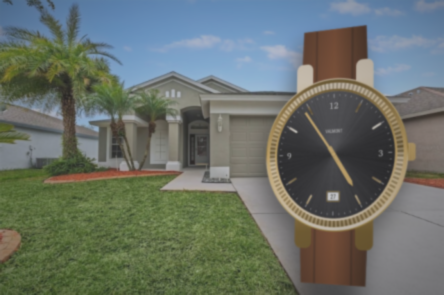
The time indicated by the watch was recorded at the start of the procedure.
4:54
